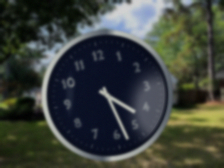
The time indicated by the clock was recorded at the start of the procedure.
4:28
